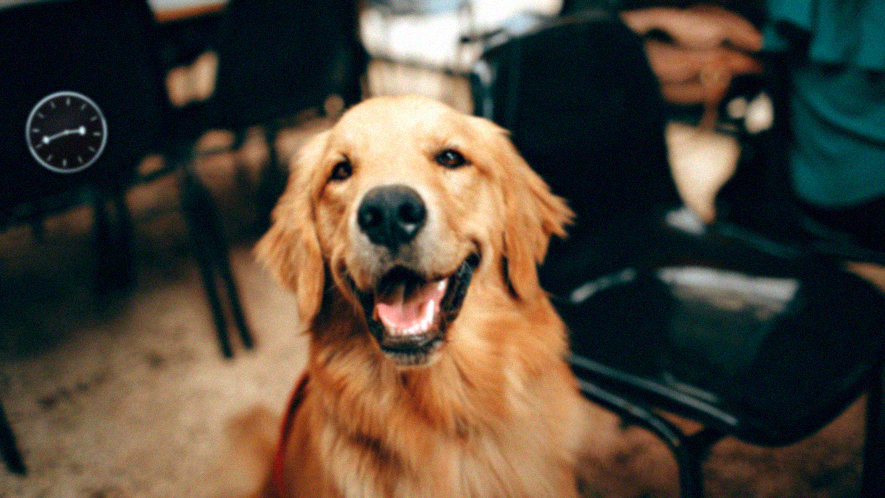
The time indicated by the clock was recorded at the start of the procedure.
2:41
